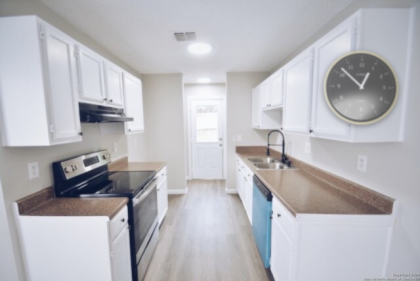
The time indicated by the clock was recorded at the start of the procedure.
12:52
